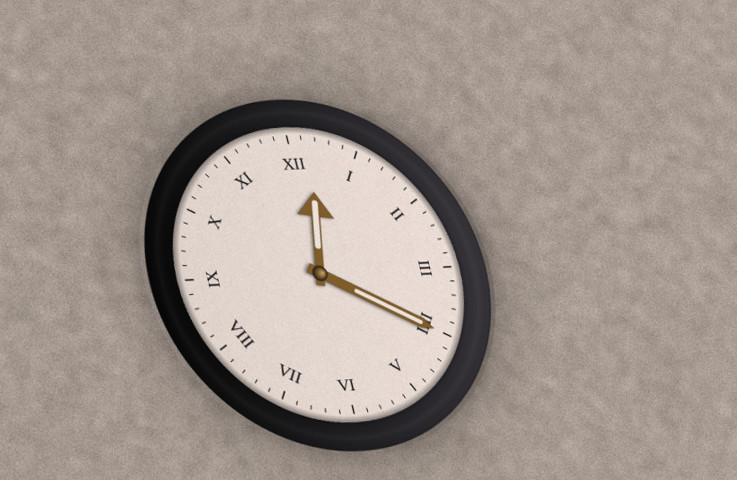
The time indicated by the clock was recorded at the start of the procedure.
12:20
